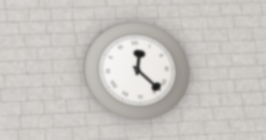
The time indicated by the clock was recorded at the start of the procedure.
12:23
